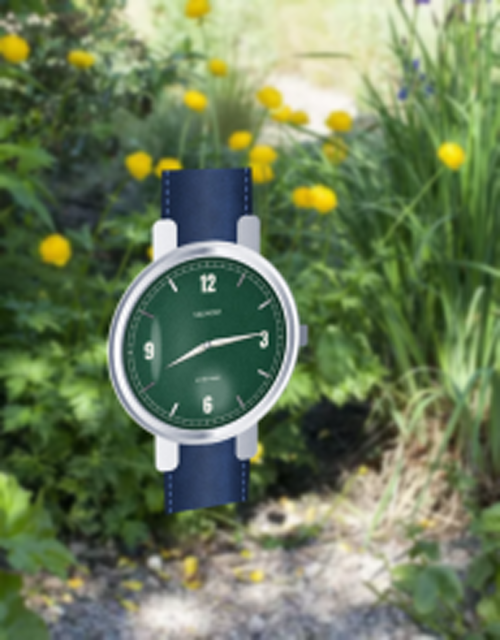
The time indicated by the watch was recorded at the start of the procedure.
8:14
